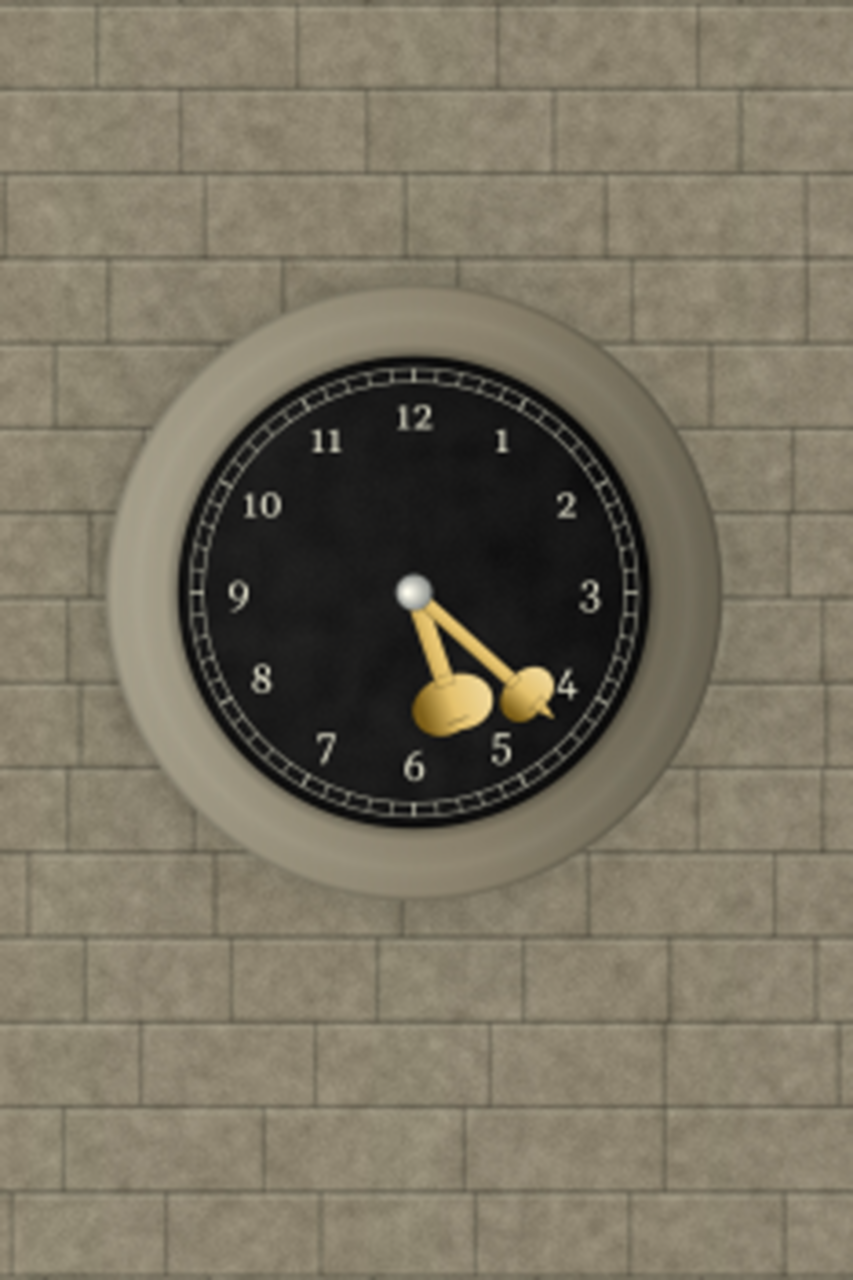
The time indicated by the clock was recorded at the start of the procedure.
5:22
